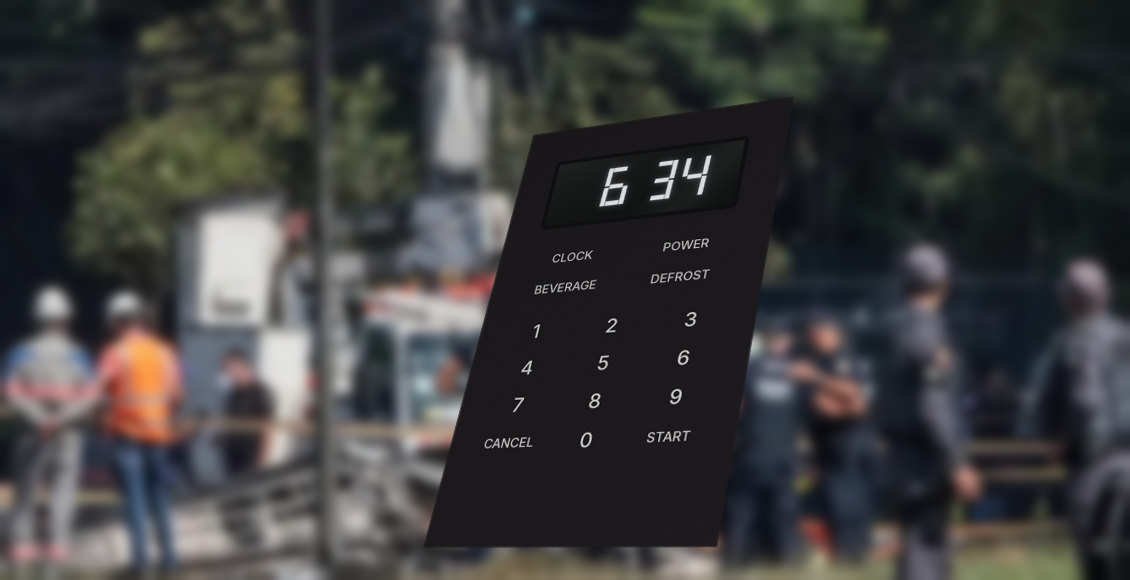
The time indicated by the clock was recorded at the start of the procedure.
6:34
